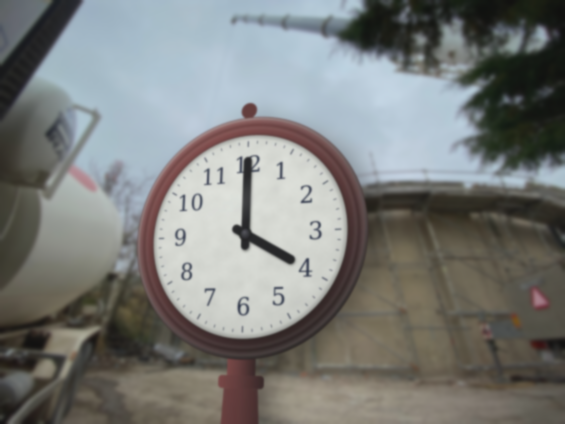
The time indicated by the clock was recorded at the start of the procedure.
4:00
